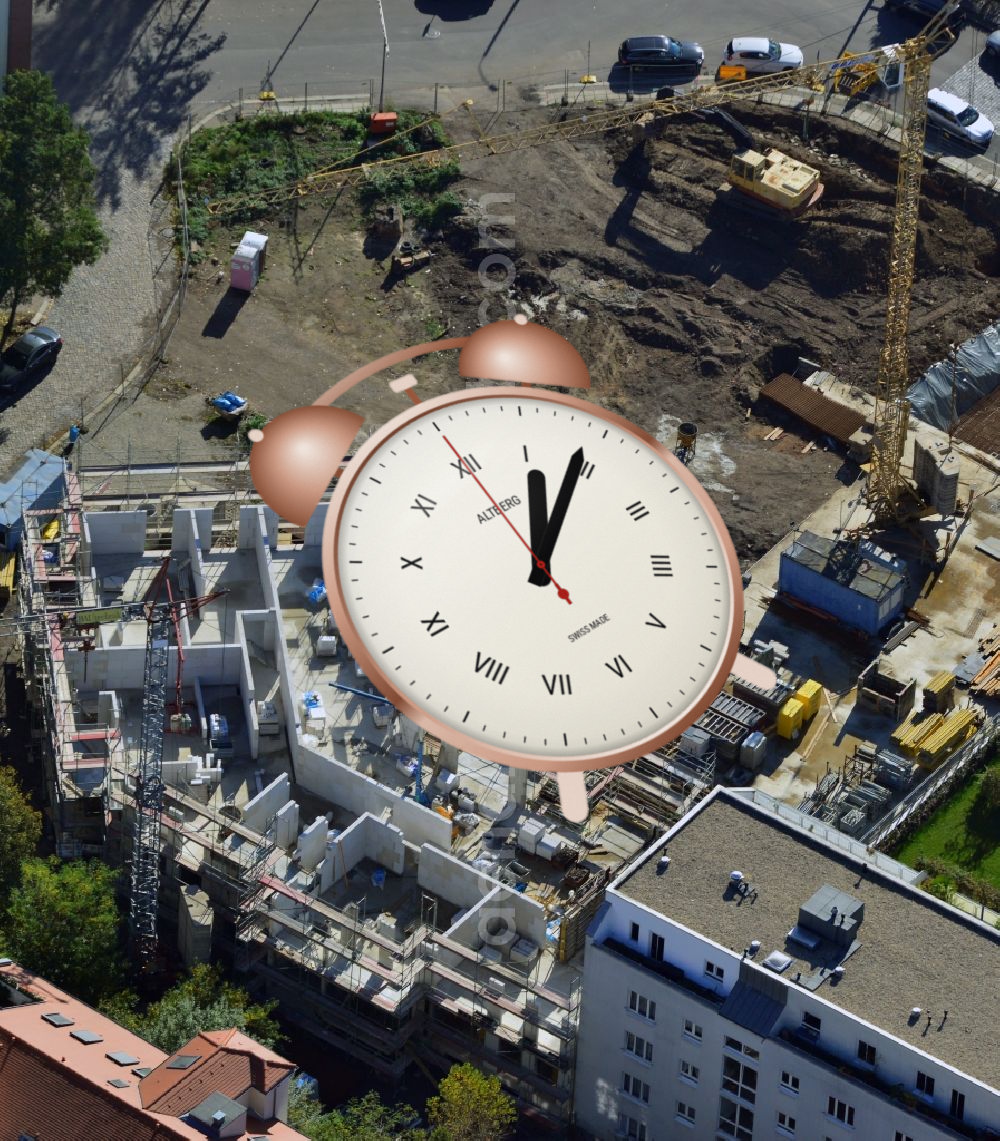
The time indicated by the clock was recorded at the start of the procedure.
1:09:00
